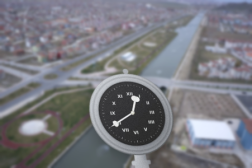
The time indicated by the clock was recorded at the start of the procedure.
12:40
